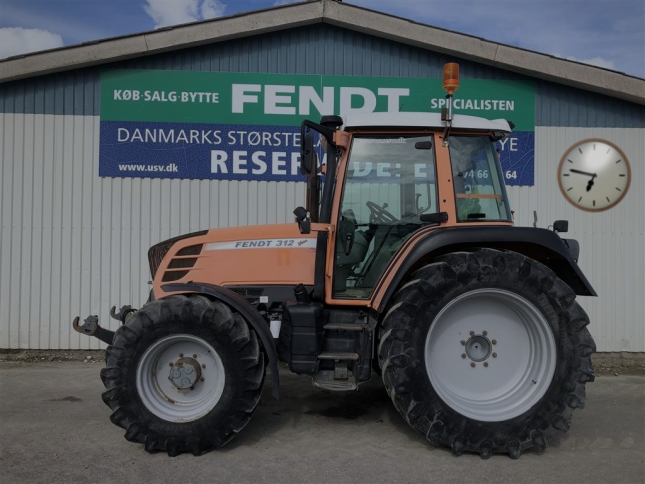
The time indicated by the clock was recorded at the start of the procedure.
6:47
